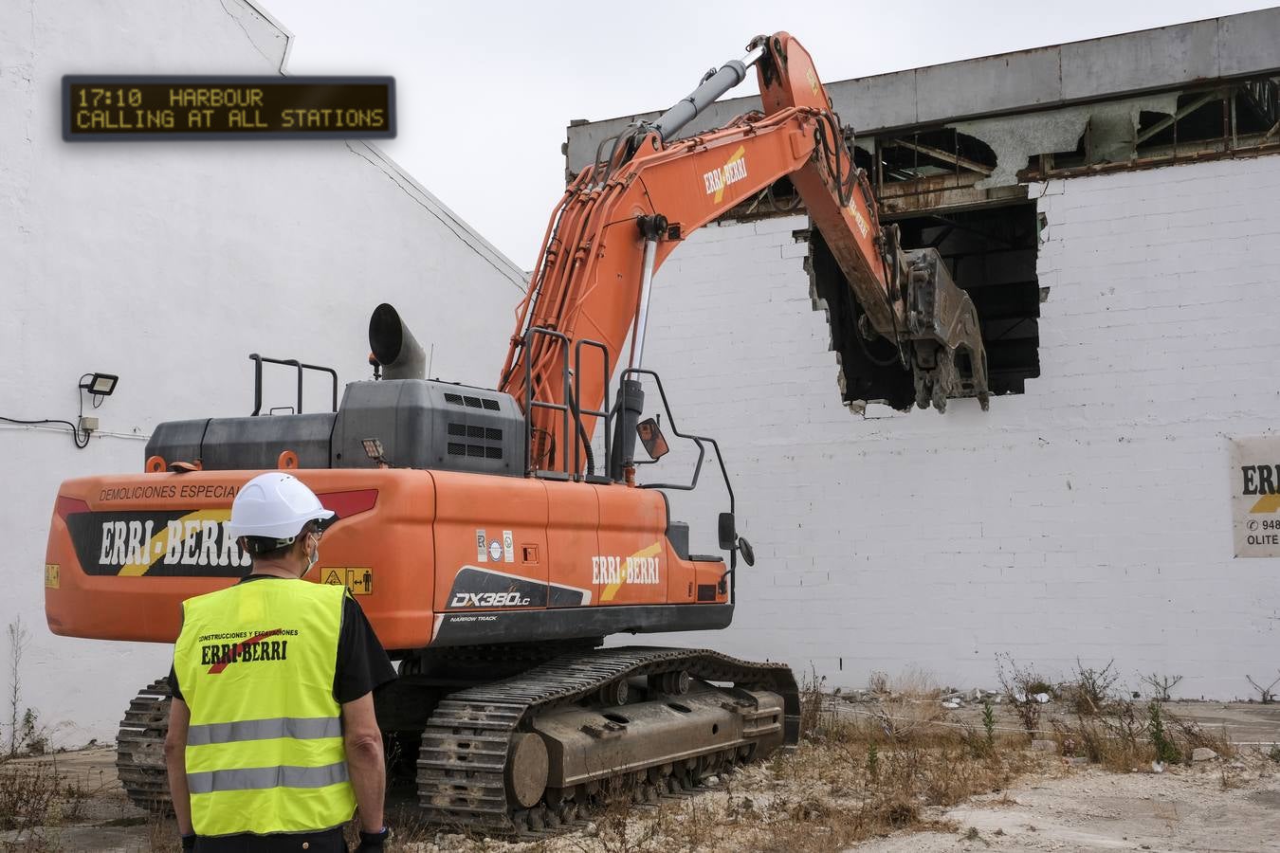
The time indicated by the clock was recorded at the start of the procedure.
17:10
